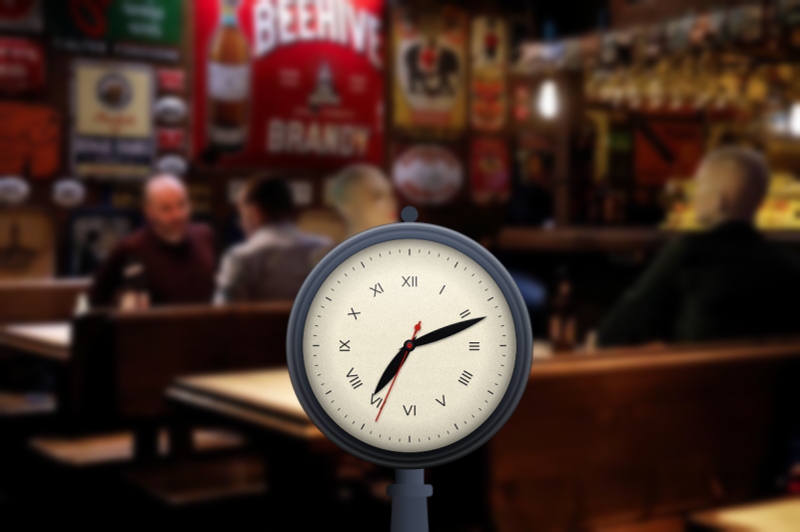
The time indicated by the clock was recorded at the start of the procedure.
7:11:34
